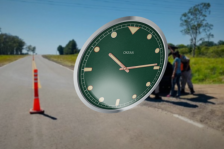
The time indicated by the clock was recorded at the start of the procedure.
10:14
